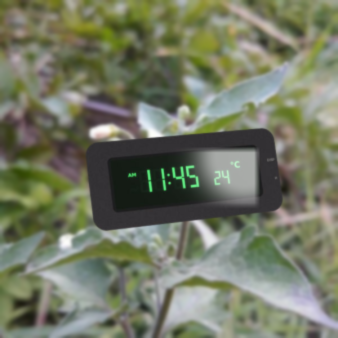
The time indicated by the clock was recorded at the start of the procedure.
11:45
